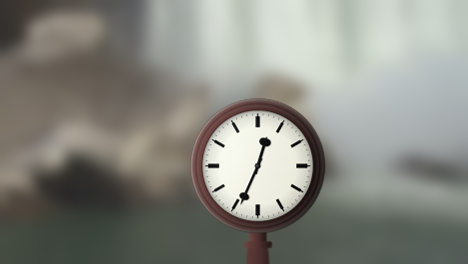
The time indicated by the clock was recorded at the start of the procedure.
12:34
